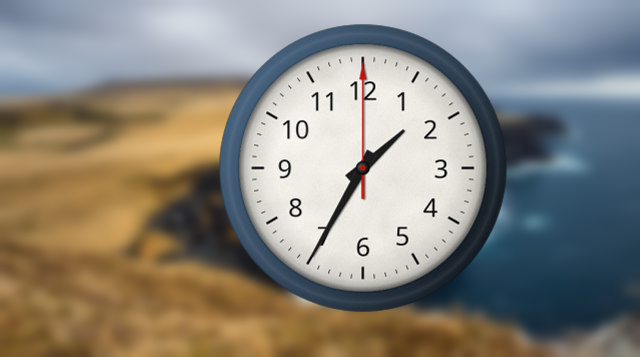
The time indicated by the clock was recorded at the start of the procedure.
1:35:00
